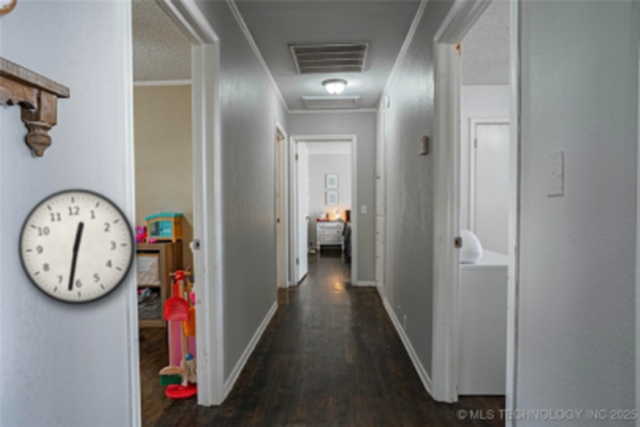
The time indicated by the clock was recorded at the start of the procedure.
12:32
